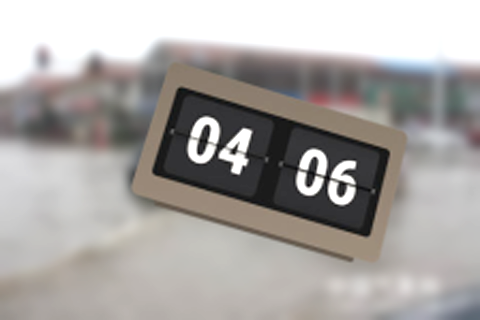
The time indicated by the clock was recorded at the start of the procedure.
4:06
